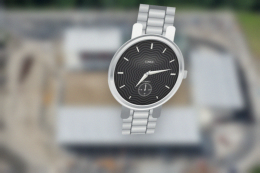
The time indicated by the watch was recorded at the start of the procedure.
7:13
